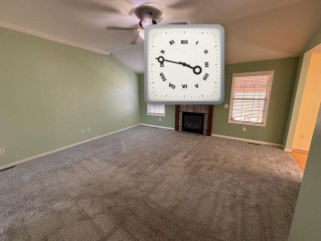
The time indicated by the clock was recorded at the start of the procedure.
3:47
